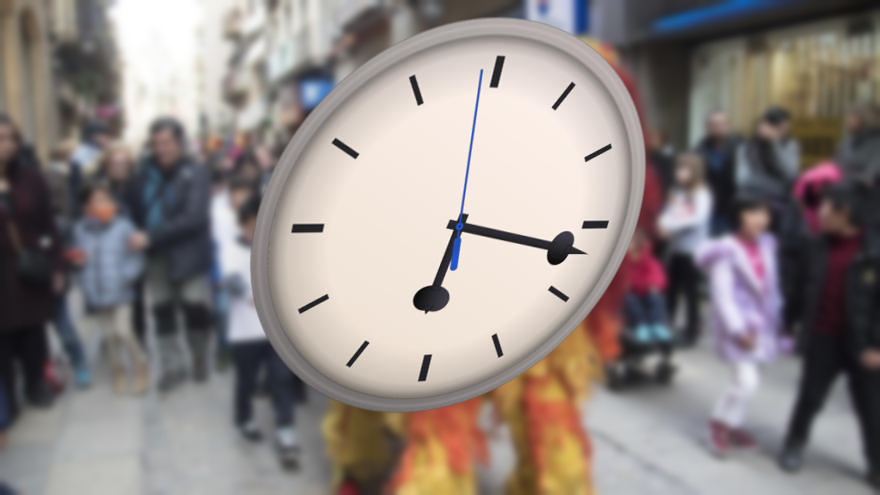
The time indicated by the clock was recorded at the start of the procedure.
6:16:59
